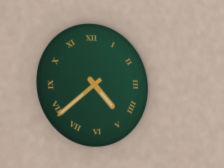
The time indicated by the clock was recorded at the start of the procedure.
4:39
